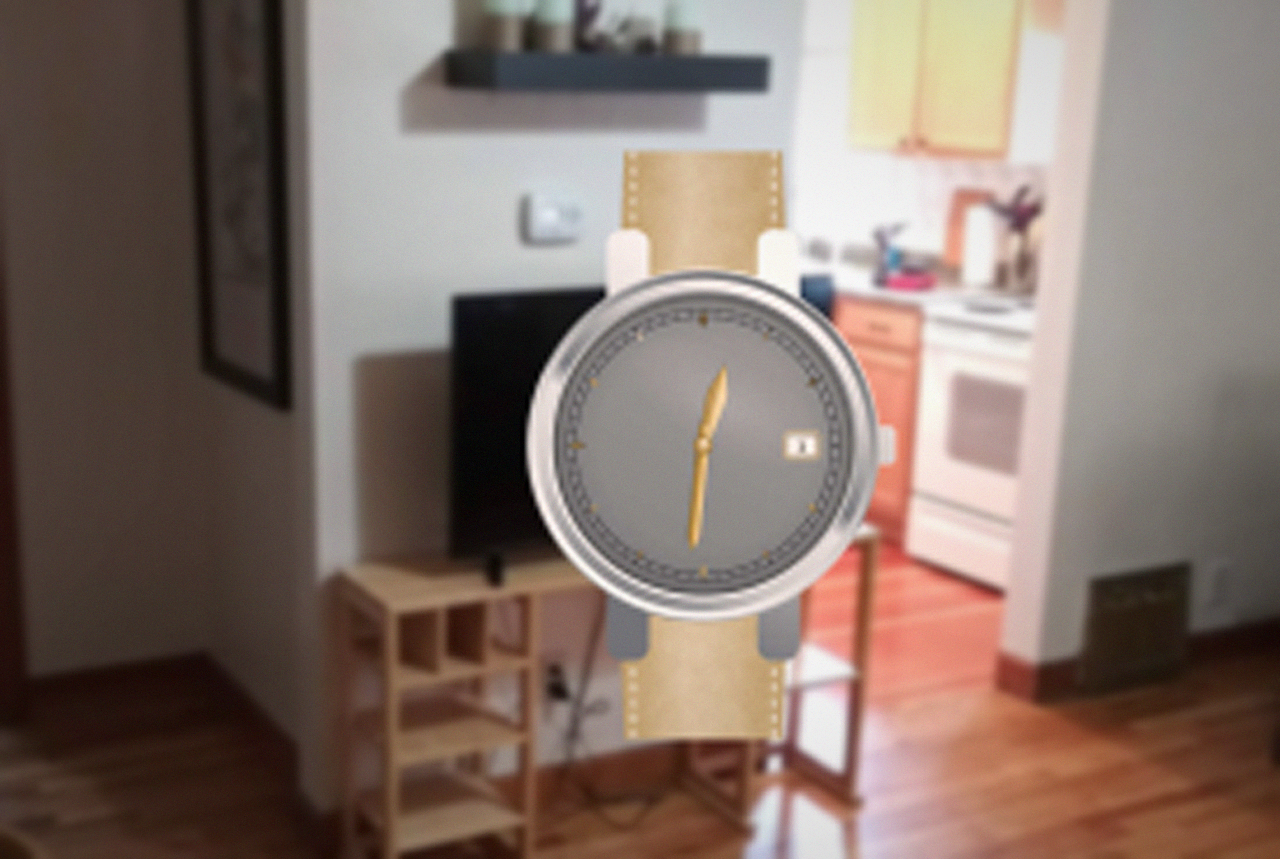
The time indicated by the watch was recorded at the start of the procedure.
12:31
